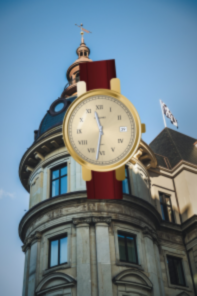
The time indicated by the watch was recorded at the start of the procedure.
11:32
